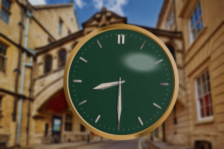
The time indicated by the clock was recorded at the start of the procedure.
8:30
